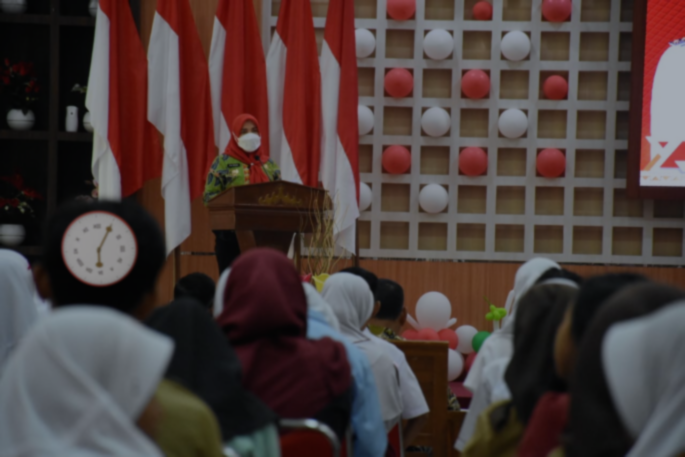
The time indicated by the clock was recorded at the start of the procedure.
6:05
